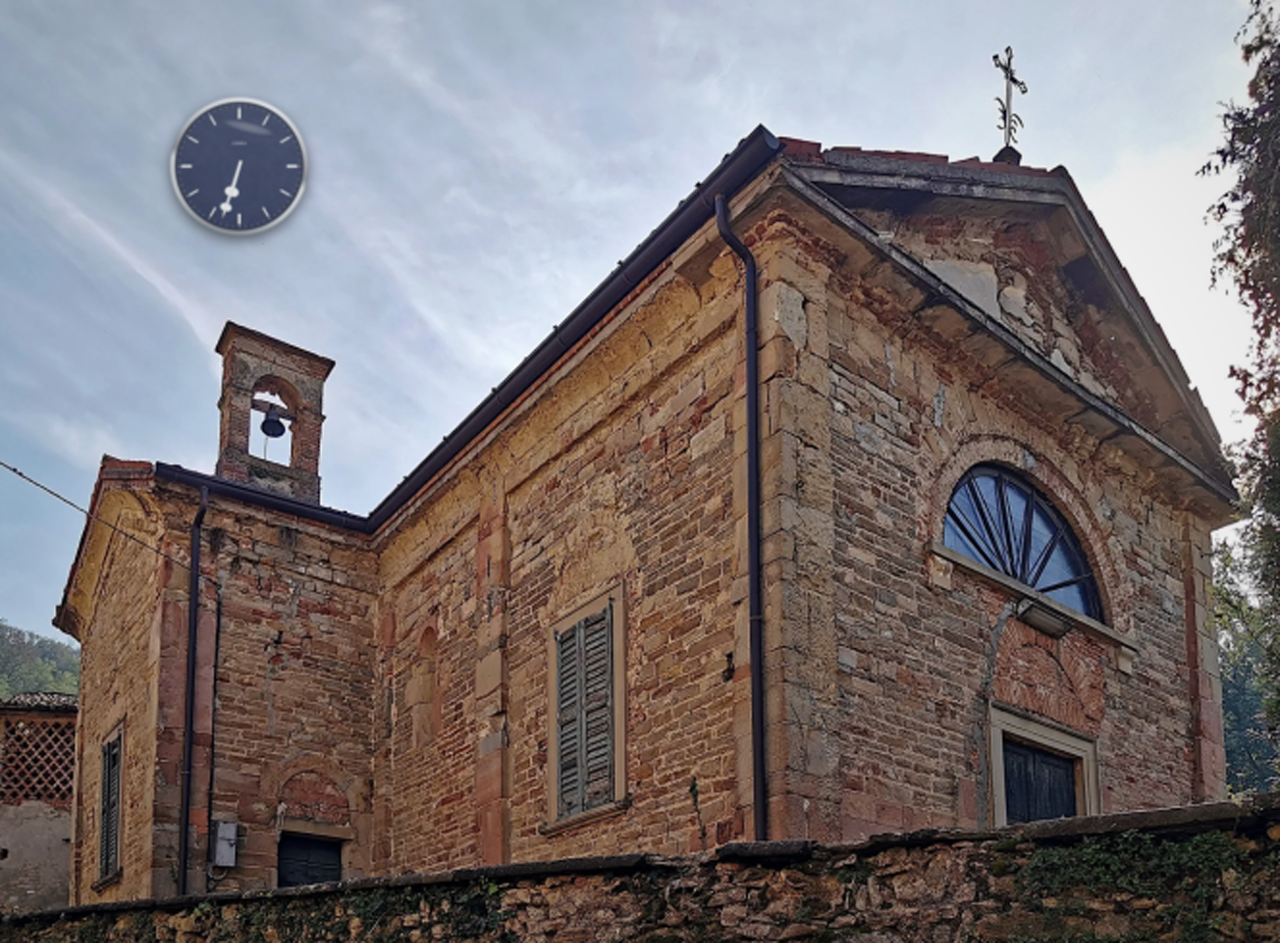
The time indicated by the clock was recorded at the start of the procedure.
6:33
